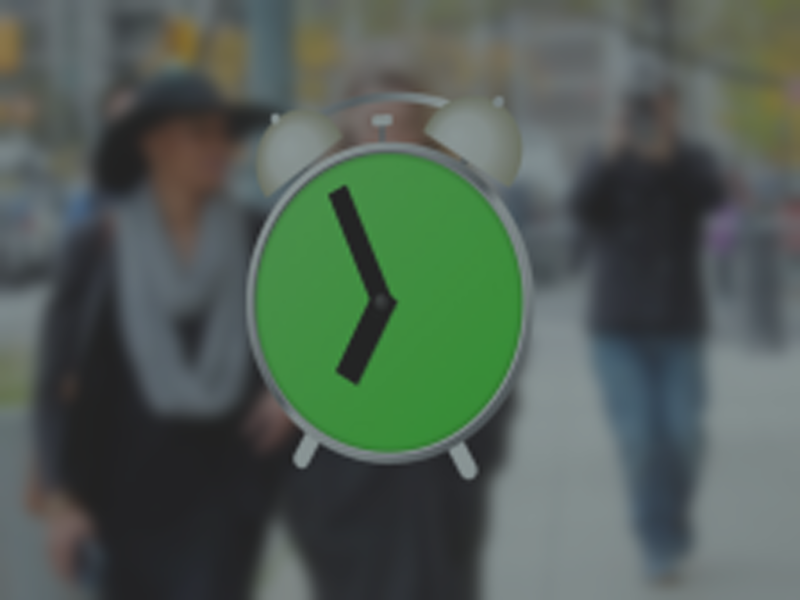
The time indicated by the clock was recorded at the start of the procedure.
6:56
